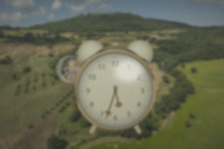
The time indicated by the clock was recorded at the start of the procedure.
5:33
